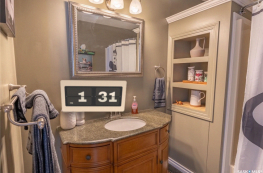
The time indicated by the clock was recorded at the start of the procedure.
1:31
